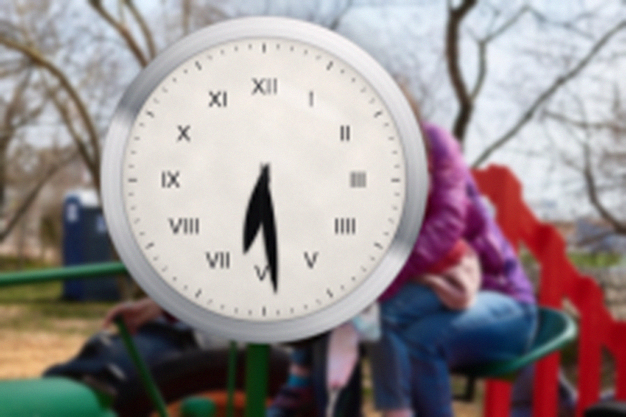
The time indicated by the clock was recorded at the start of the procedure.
6:29
